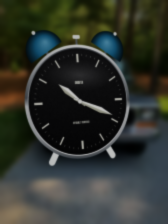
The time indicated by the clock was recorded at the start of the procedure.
10:19
